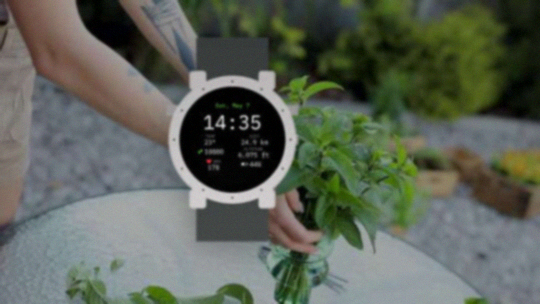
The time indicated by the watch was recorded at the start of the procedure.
14:35
